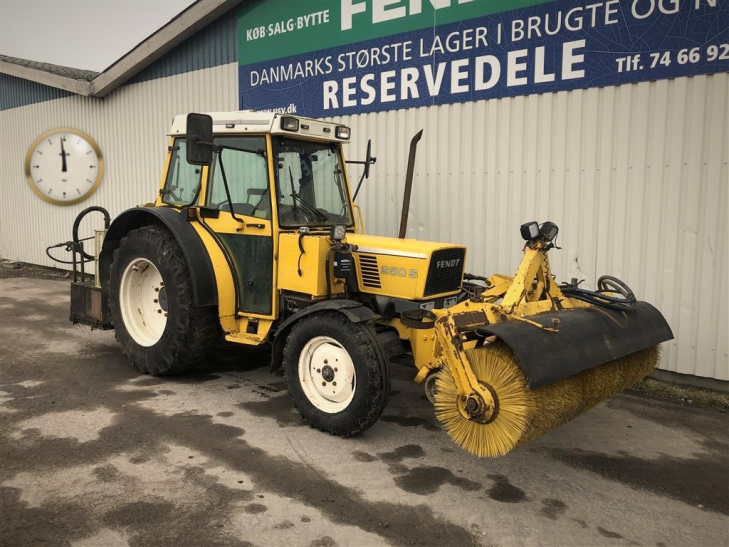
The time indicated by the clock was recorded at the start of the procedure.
11:59
